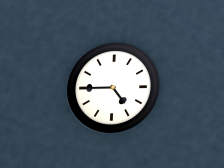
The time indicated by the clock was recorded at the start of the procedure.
4:45
